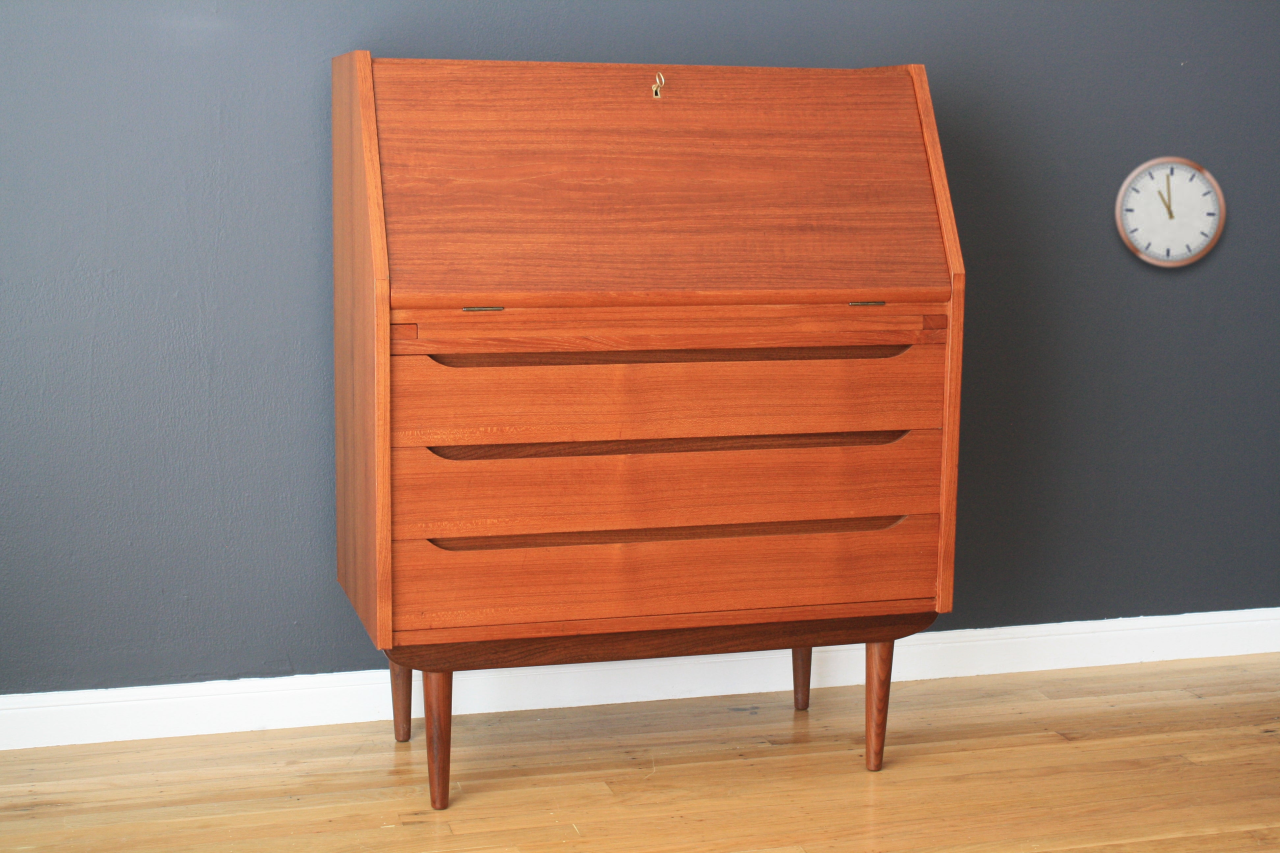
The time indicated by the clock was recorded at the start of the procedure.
10:59
